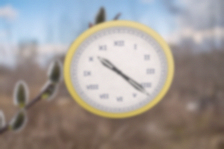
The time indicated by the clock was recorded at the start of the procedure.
10:22
